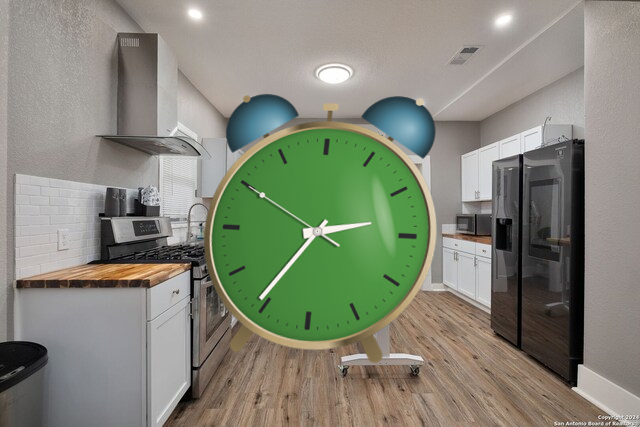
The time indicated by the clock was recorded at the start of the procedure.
2:35:50
